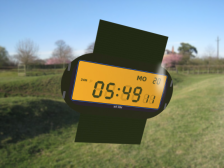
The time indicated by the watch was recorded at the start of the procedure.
5:49:11
